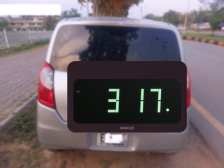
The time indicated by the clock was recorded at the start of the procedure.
3:17
